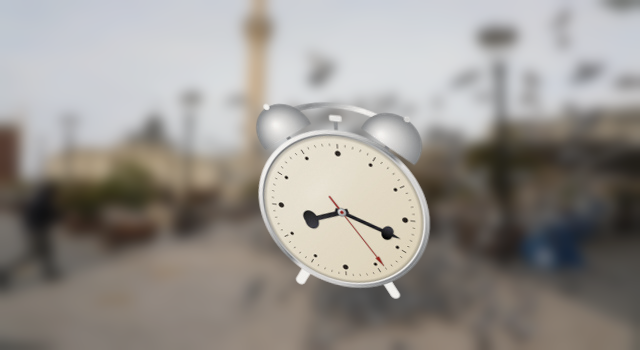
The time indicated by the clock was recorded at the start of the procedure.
8:18:24
